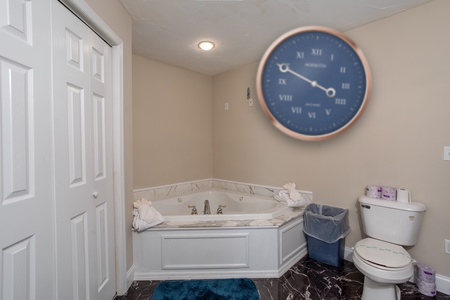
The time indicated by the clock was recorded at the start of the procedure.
3:49
